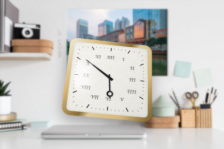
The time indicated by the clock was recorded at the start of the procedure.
5:51
